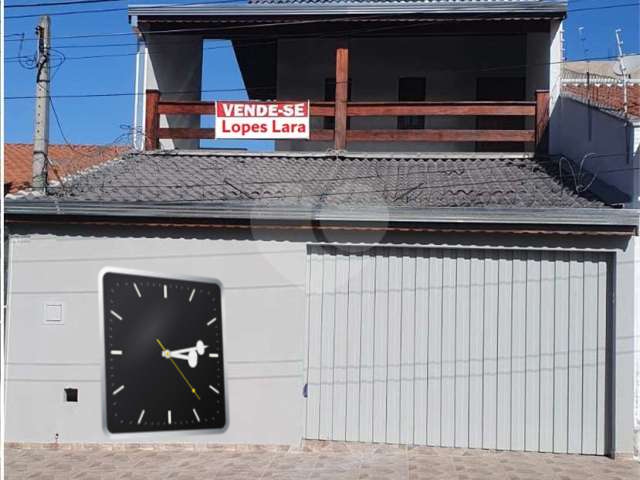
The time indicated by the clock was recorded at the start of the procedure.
3:13:23
